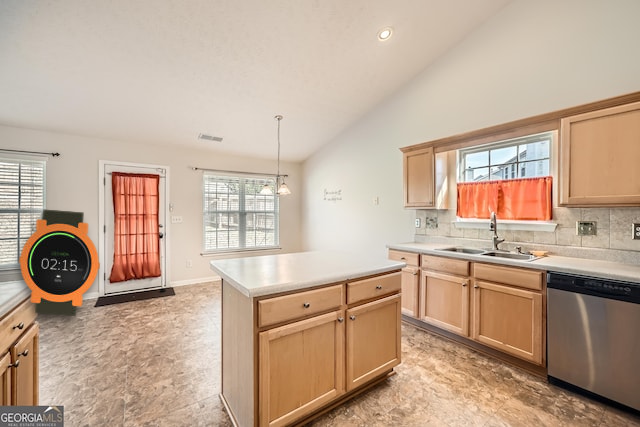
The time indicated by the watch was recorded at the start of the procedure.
2:15
